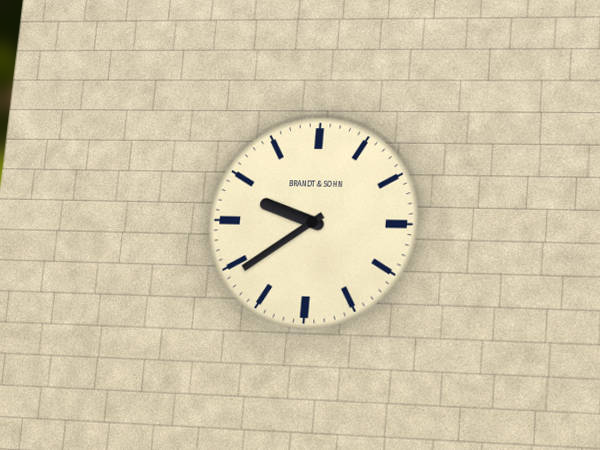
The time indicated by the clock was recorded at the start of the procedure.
9:39
